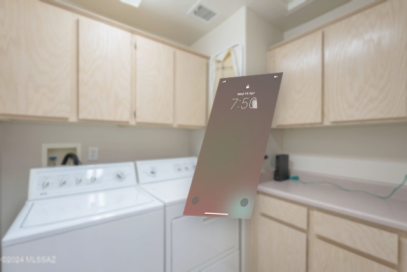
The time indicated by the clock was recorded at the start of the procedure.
7:50
